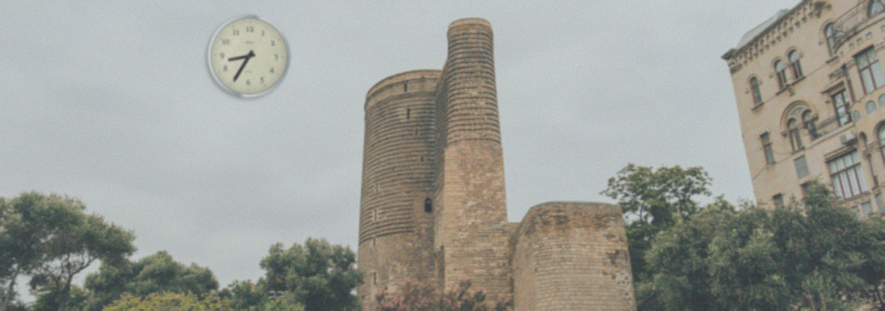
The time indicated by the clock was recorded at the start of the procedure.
8:35
